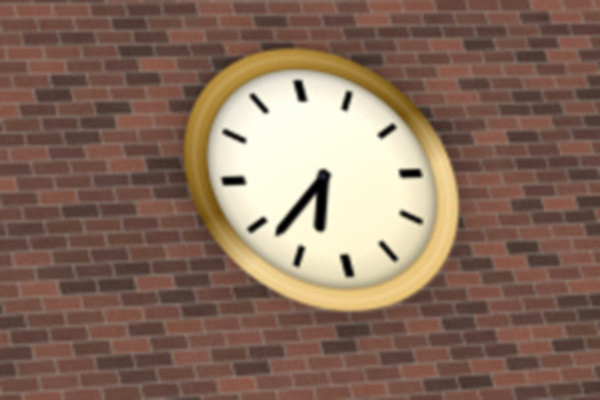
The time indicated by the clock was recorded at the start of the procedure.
6:38
